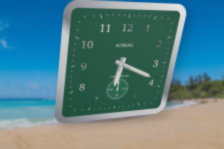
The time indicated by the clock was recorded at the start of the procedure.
6:19
